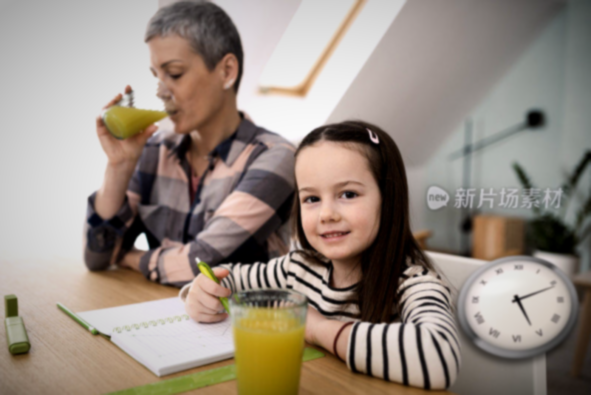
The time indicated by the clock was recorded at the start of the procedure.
5:11
